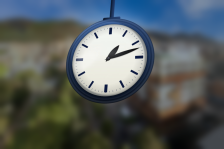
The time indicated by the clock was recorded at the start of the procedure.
1:12
